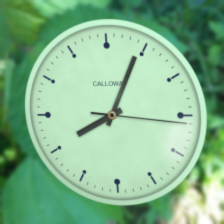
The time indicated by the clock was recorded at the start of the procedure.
8:04:16
